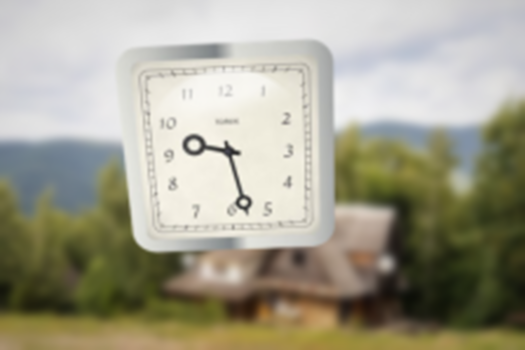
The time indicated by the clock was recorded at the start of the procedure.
9:28
